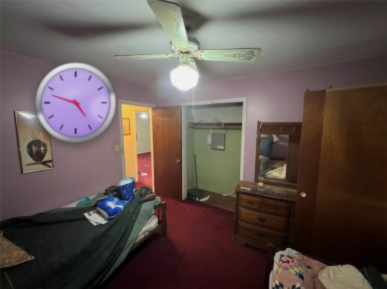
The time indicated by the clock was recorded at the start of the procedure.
4:48
